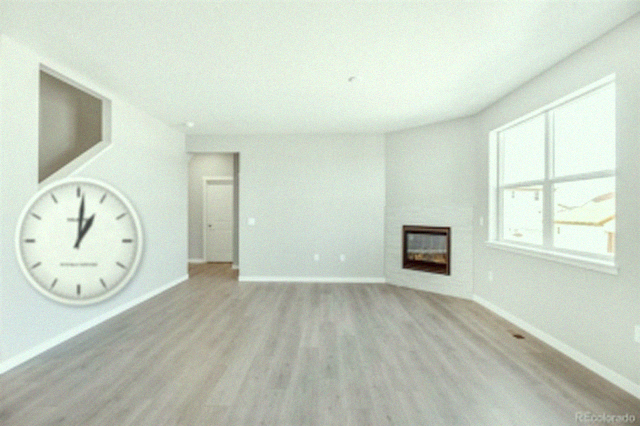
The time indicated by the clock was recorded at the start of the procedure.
1:01
